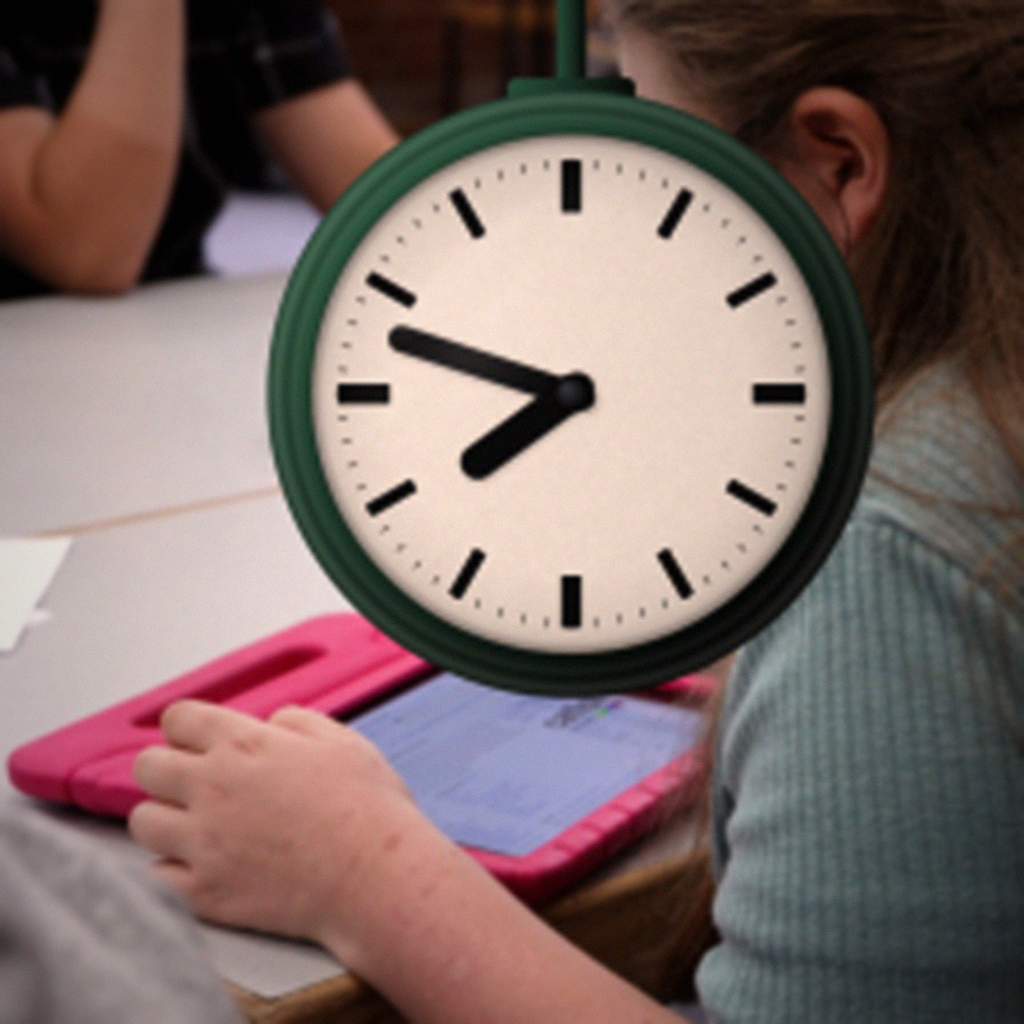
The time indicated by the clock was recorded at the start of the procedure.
7:48
